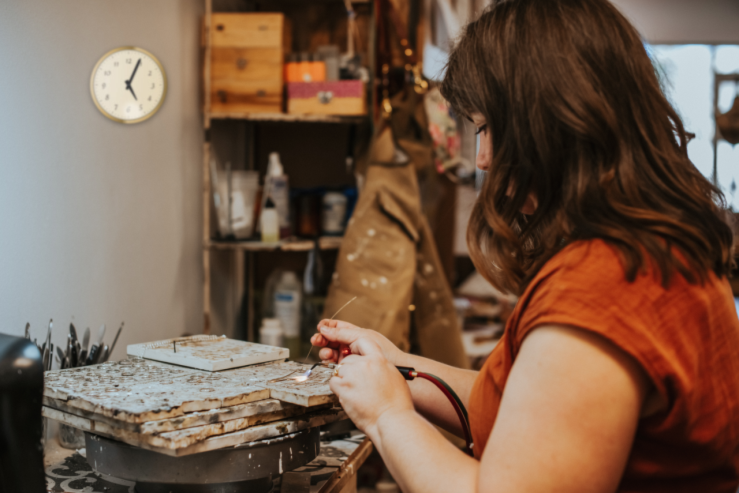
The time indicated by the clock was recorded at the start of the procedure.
5:04
